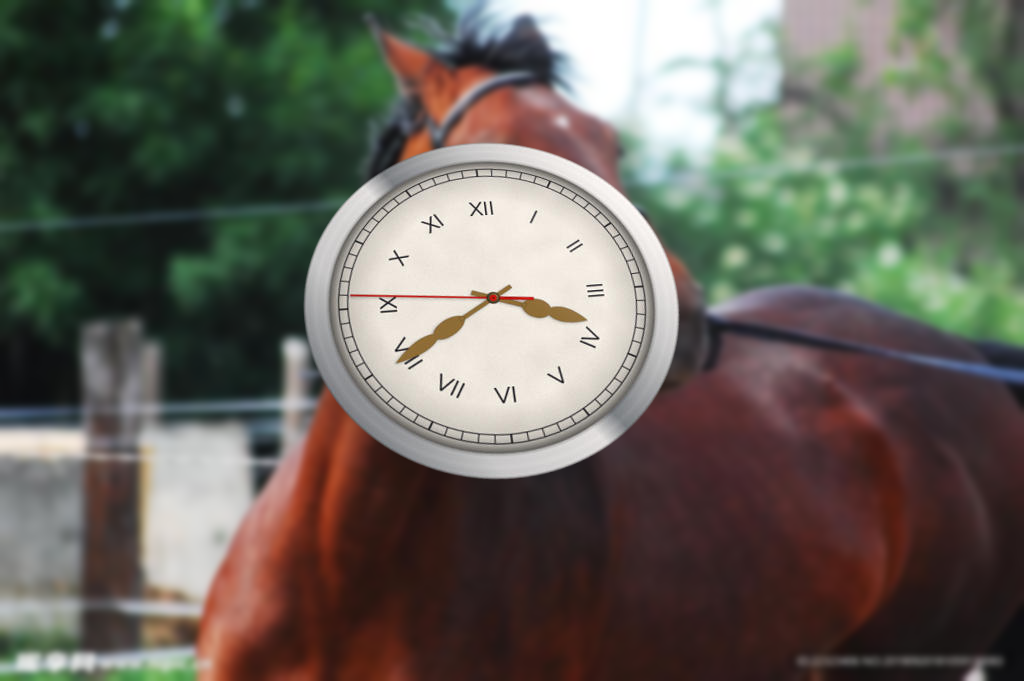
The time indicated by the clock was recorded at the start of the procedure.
3:39:46
